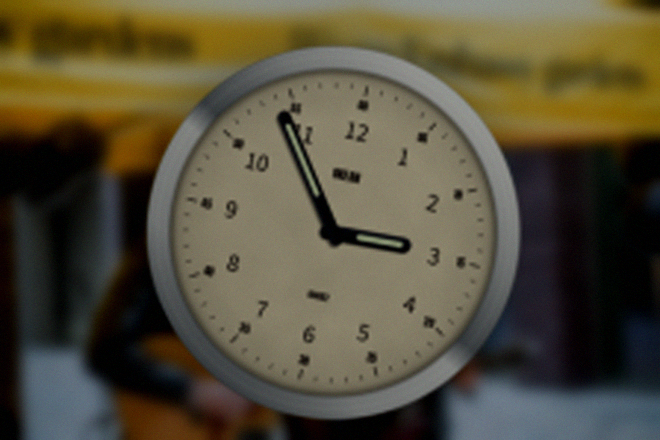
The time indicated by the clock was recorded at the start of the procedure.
2:54
